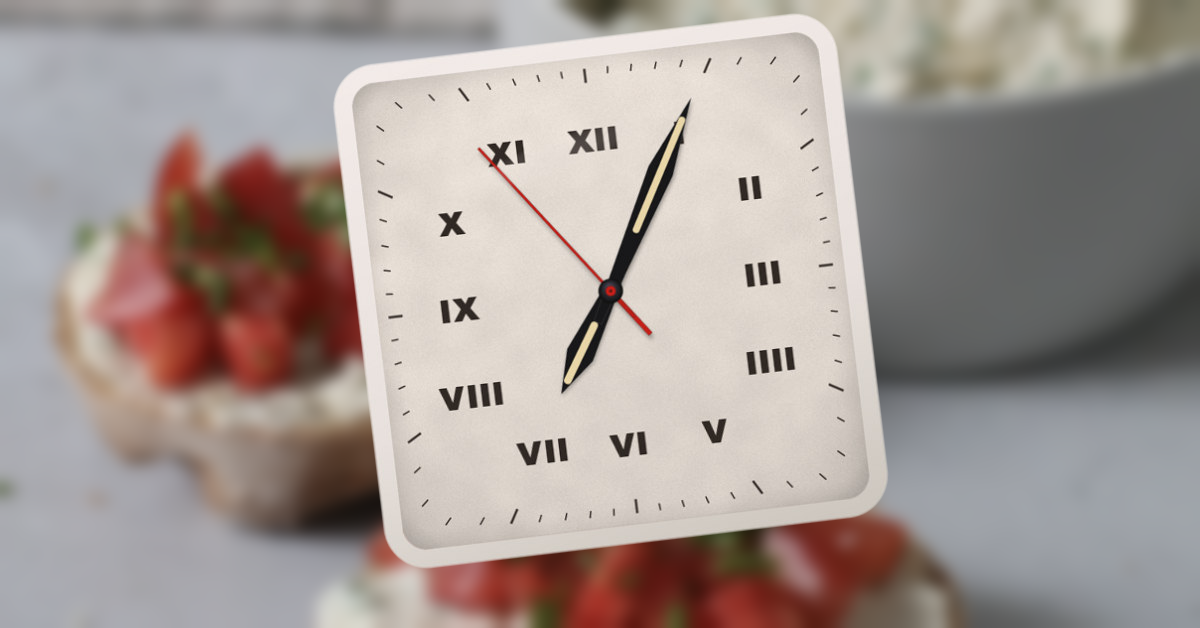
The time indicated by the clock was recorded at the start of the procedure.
7:04:54
